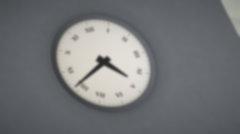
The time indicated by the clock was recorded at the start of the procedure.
4:41
